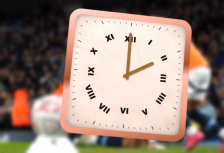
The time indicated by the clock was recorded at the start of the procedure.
2:00
